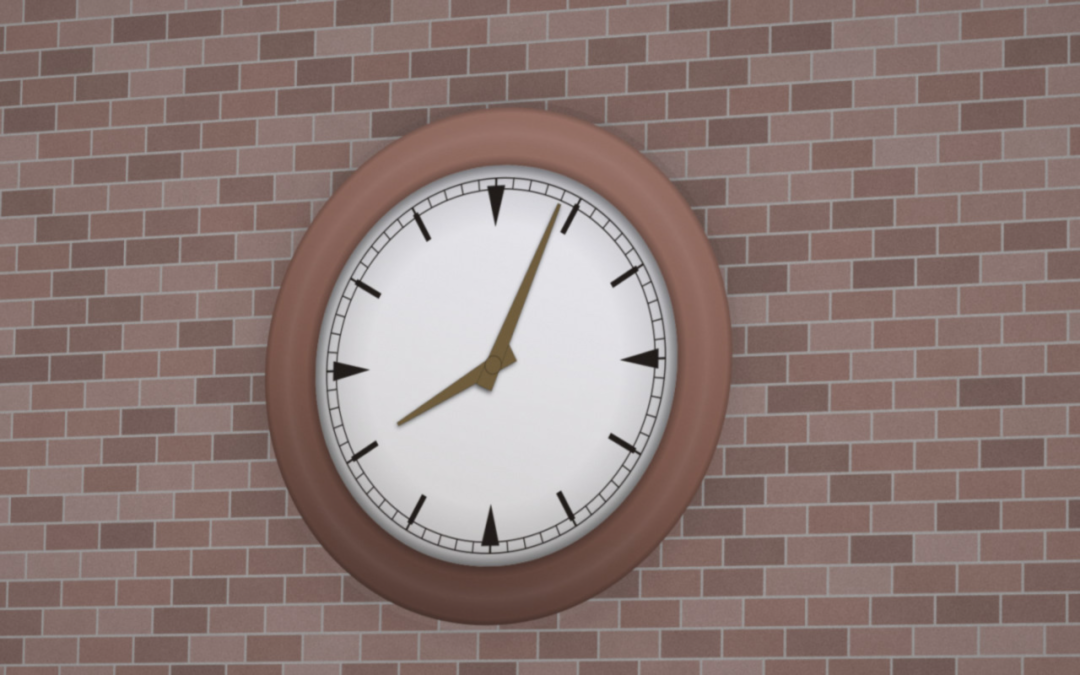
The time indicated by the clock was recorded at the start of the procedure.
8:04
